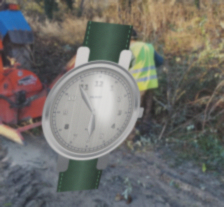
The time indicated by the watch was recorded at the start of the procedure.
5:54
